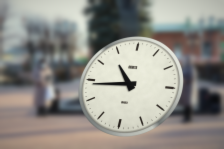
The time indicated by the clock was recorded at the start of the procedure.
10:44
